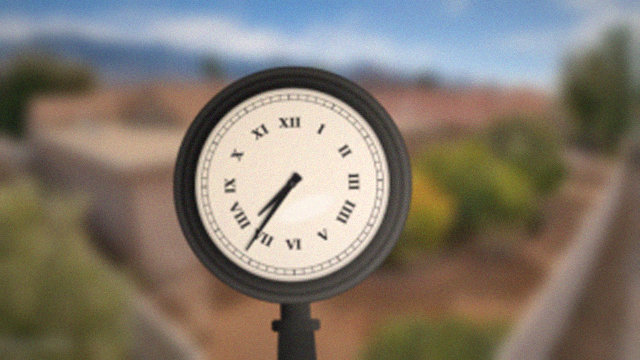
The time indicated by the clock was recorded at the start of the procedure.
7:36
